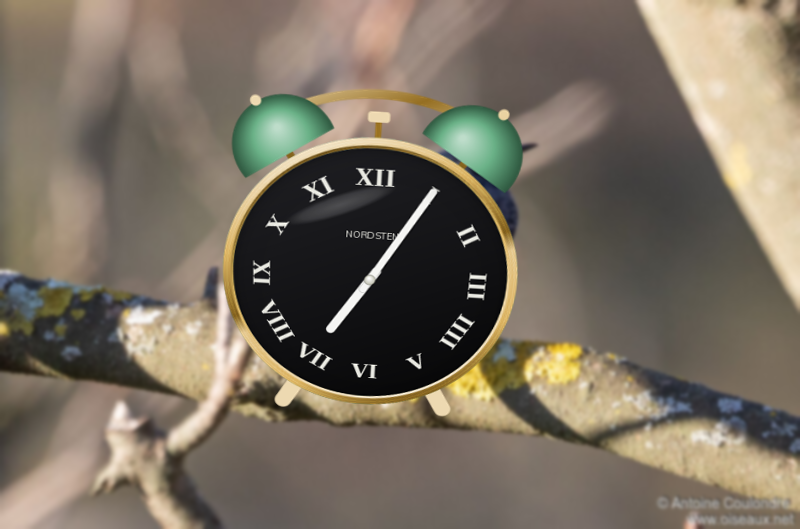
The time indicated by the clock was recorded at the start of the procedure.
7:05
